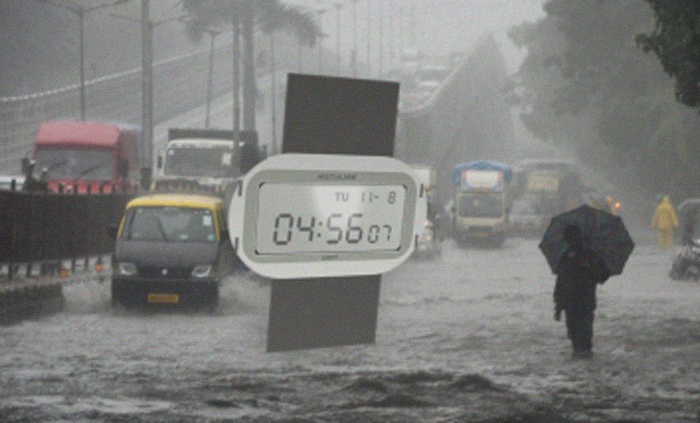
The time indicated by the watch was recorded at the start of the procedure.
4:56:07
